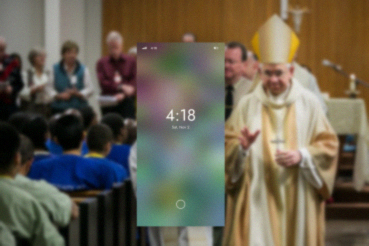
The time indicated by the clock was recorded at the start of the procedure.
4:18
